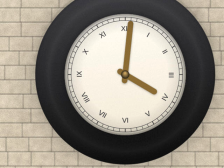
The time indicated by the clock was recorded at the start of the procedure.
4:01
